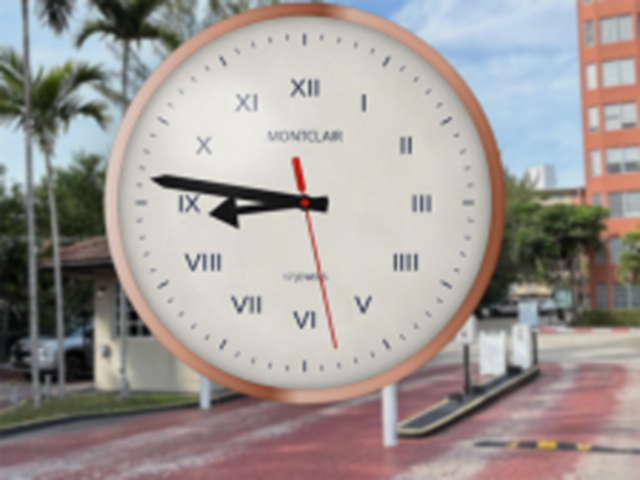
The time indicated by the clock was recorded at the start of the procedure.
8:46:28
